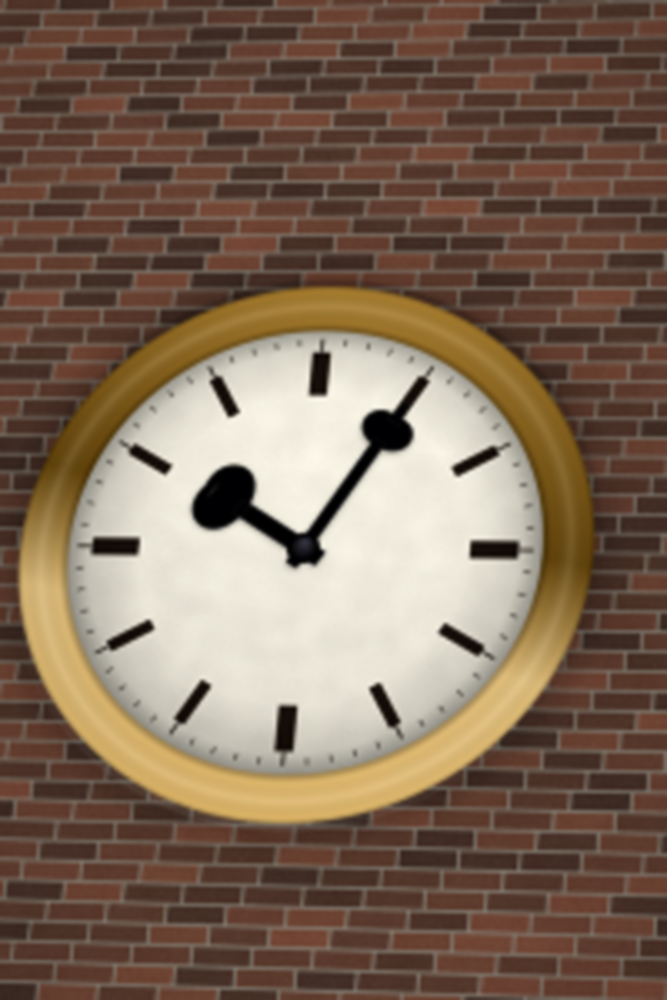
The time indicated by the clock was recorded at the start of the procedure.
10:05
